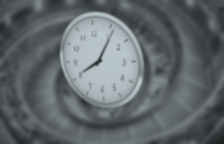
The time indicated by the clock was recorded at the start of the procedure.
8:06
